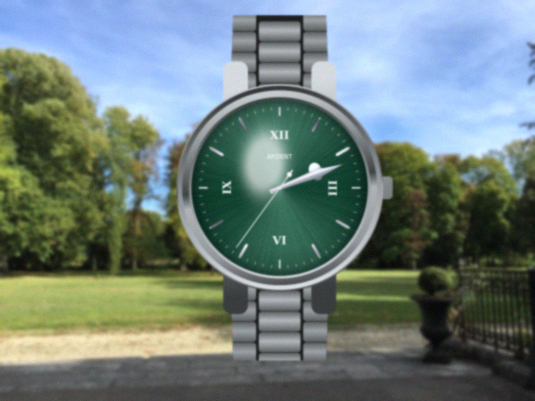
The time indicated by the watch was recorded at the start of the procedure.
2:11:36
